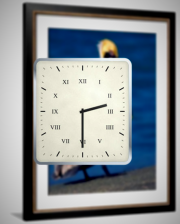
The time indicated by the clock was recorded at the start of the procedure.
2:30
